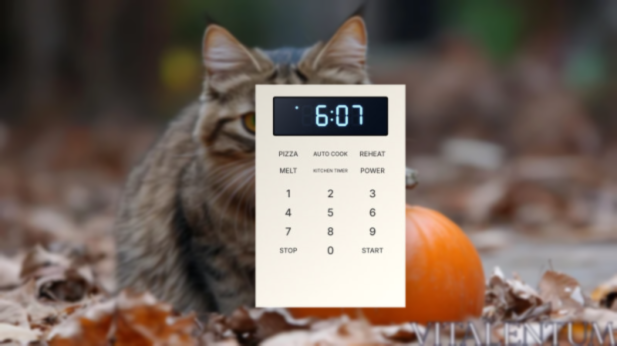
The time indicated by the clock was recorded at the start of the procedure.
6:07
